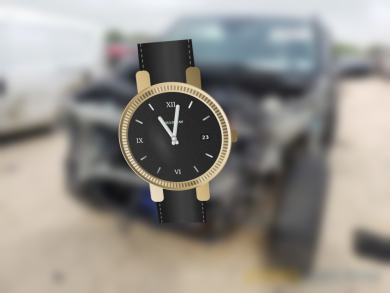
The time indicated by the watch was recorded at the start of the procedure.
11:02
